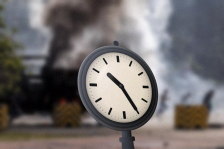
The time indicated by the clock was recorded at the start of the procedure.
10:25
